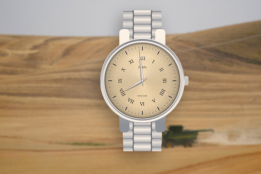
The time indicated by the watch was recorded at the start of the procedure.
7:59
